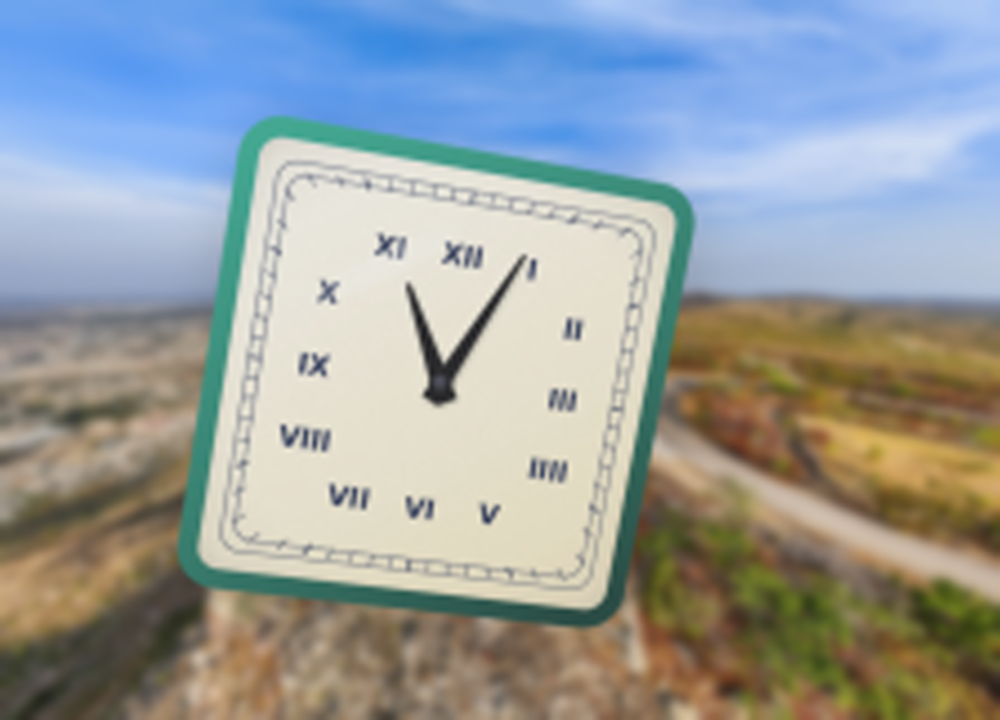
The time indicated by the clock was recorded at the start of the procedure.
11:04
